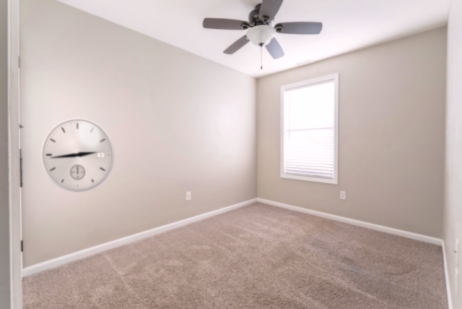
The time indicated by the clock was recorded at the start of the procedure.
2:44
